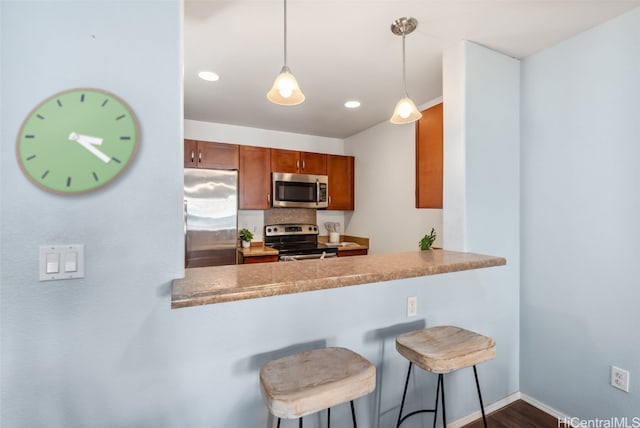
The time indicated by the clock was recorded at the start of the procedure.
3:21
